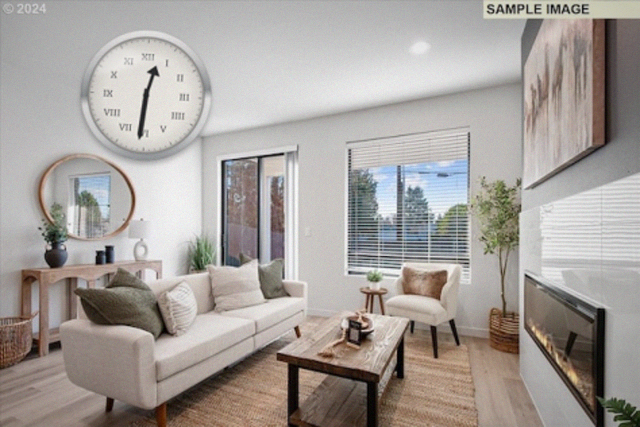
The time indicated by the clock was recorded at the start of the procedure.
12:31
